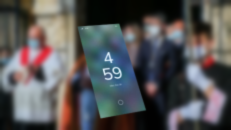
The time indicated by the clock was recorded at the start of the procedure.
4:59
